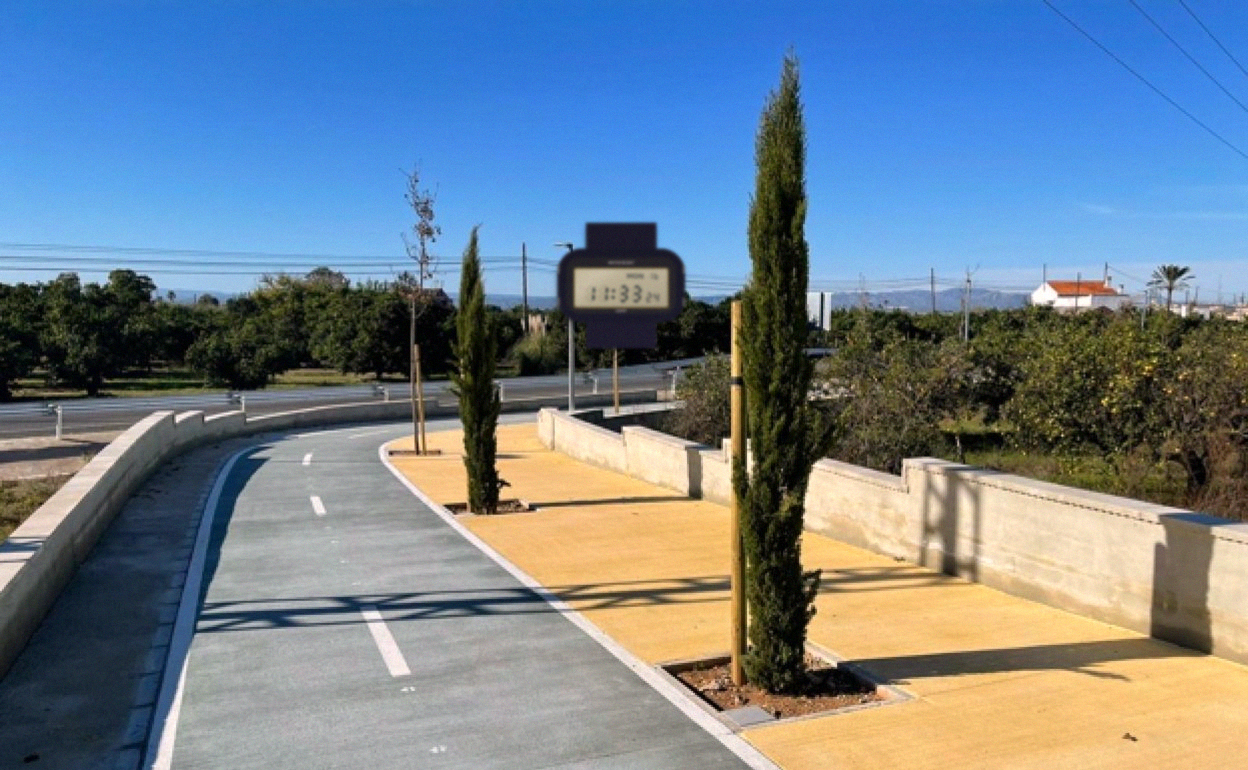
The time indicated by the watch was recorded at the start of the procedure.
11:33
